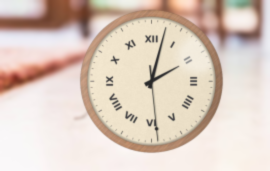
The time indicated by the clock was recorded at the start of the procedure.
2:02:29
